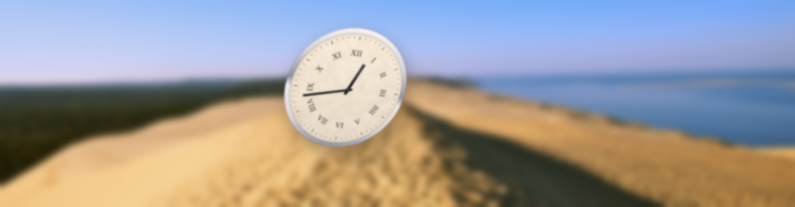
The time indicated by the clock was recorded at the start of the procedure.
12:43
